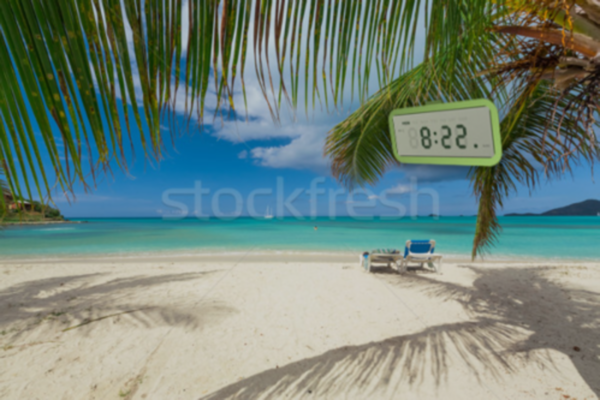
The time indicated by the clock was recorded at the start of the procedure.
8:22
